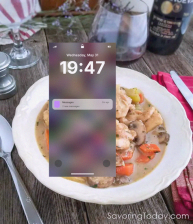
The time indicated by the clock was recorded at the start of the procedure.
19:47
